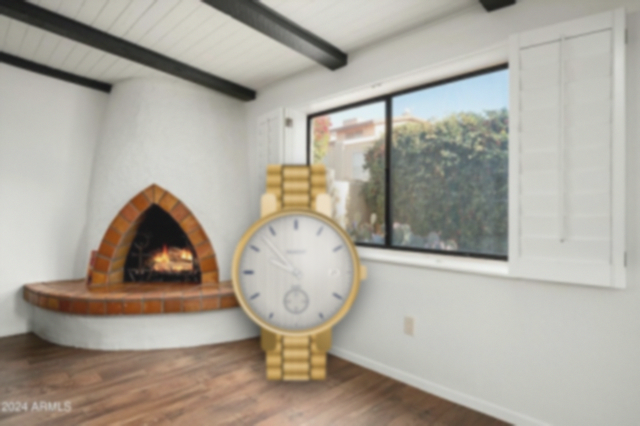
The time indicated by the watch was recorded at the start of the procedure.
9:53
